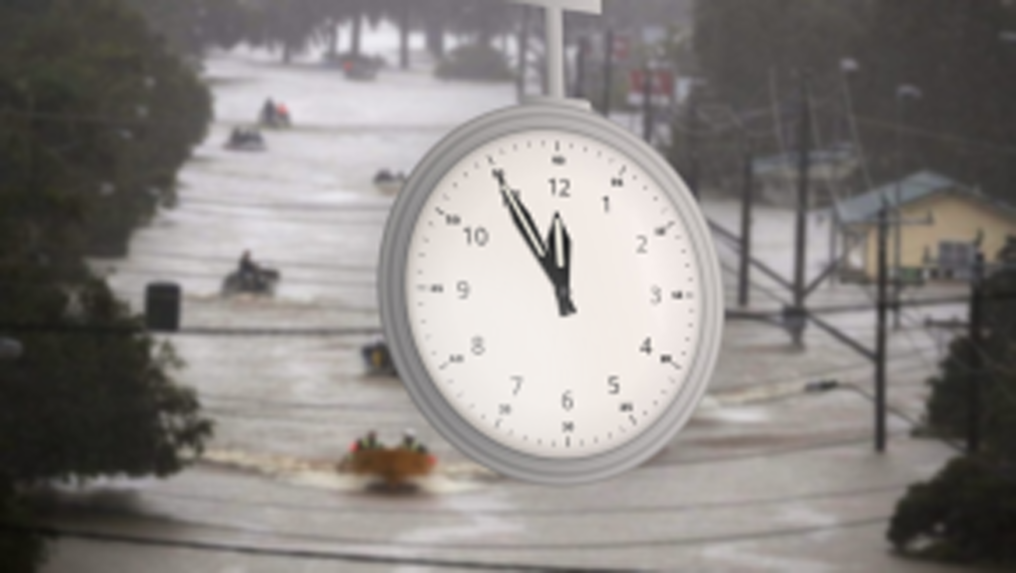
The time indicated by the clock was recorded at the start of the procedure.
11:55
